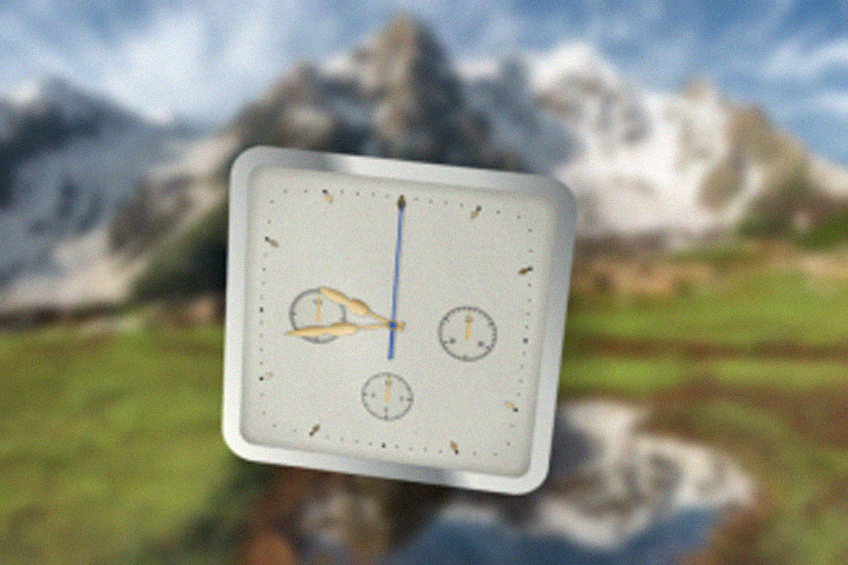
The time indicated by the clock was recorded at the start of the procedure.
9:43
